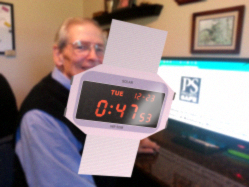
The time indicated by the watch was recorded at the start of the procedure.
0:47:53
